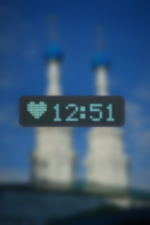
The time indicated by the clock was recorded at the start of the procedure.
12:51
